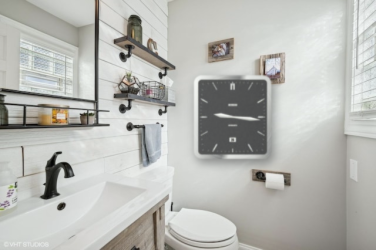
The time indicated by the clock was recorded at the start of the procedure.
9:16
